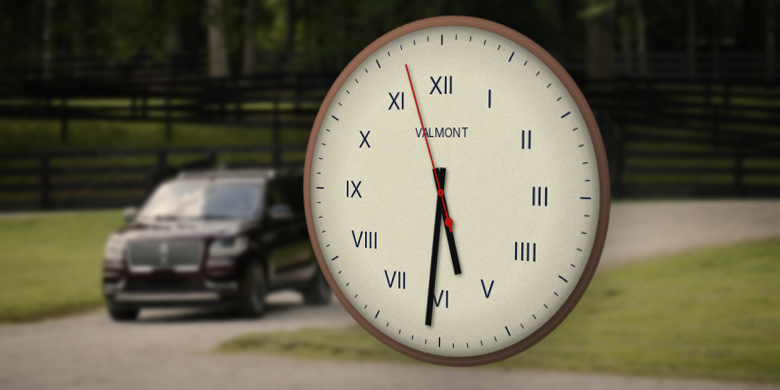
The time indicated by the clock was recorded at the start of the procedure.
5:30:57
